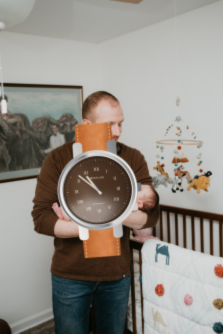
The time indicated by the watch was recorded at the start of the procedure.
10:52
